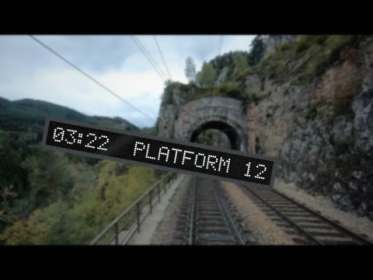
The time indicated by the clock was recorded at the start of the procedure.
3:22
